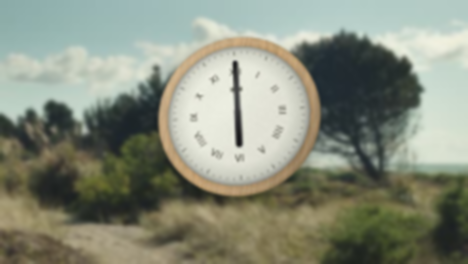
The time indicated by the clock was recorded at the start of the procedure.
6:00
